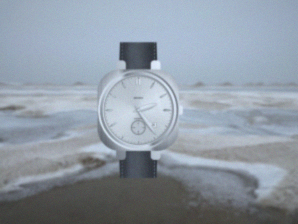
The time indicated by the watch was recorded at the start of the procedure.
2:24
